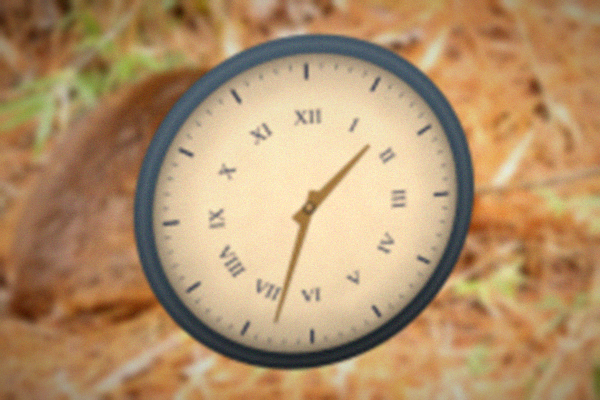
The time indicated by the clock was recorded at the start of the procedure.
1:33
